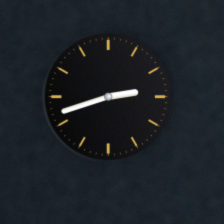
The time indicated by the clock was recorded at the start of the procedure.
2:42
